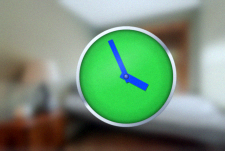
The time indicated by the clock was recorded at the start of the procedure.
3:56
